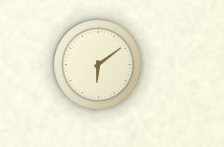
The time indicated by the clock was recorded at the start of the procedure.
6:09
